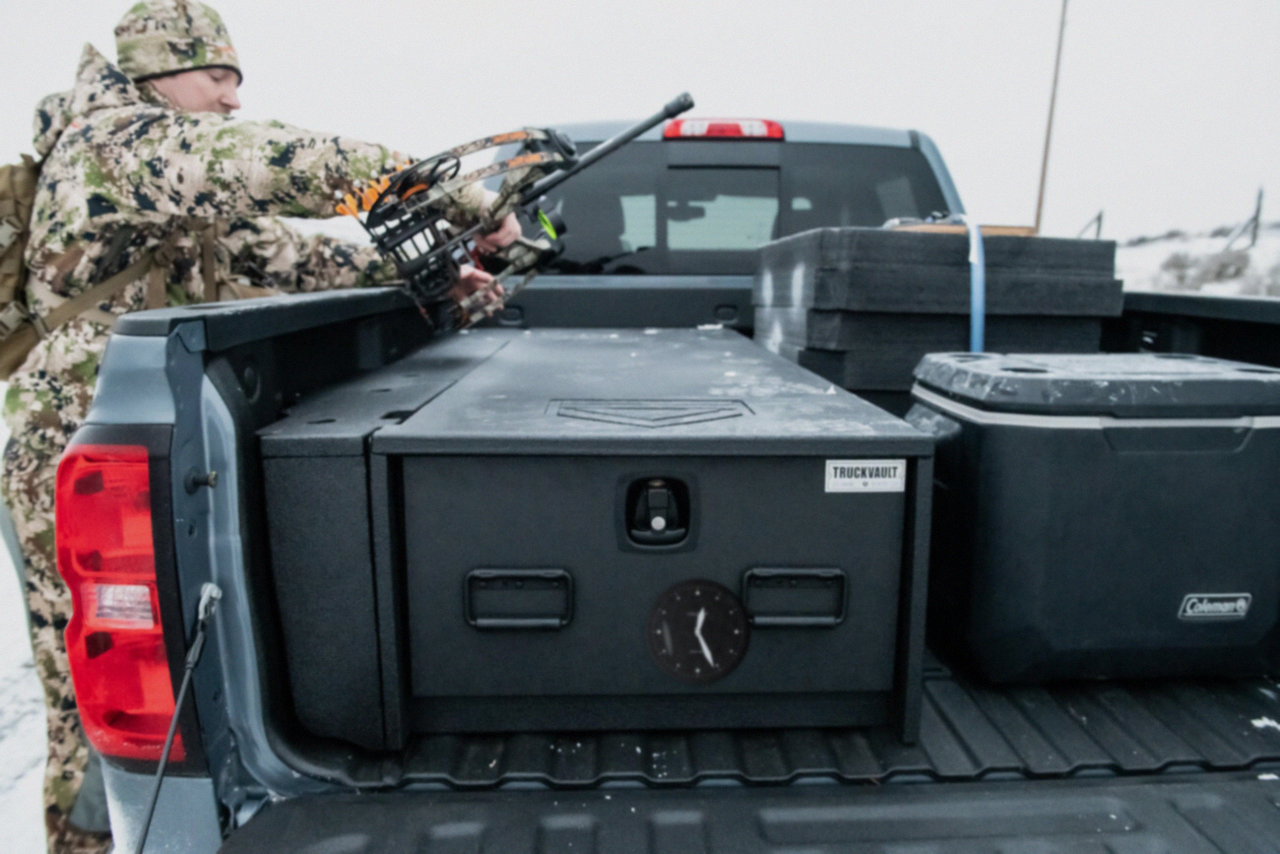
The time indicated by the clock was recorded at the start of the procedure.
12:26
